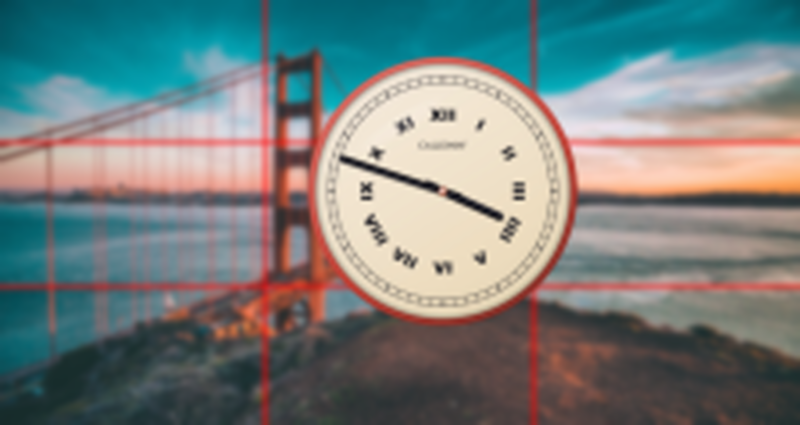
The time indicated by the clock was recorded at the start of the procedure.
3:48
